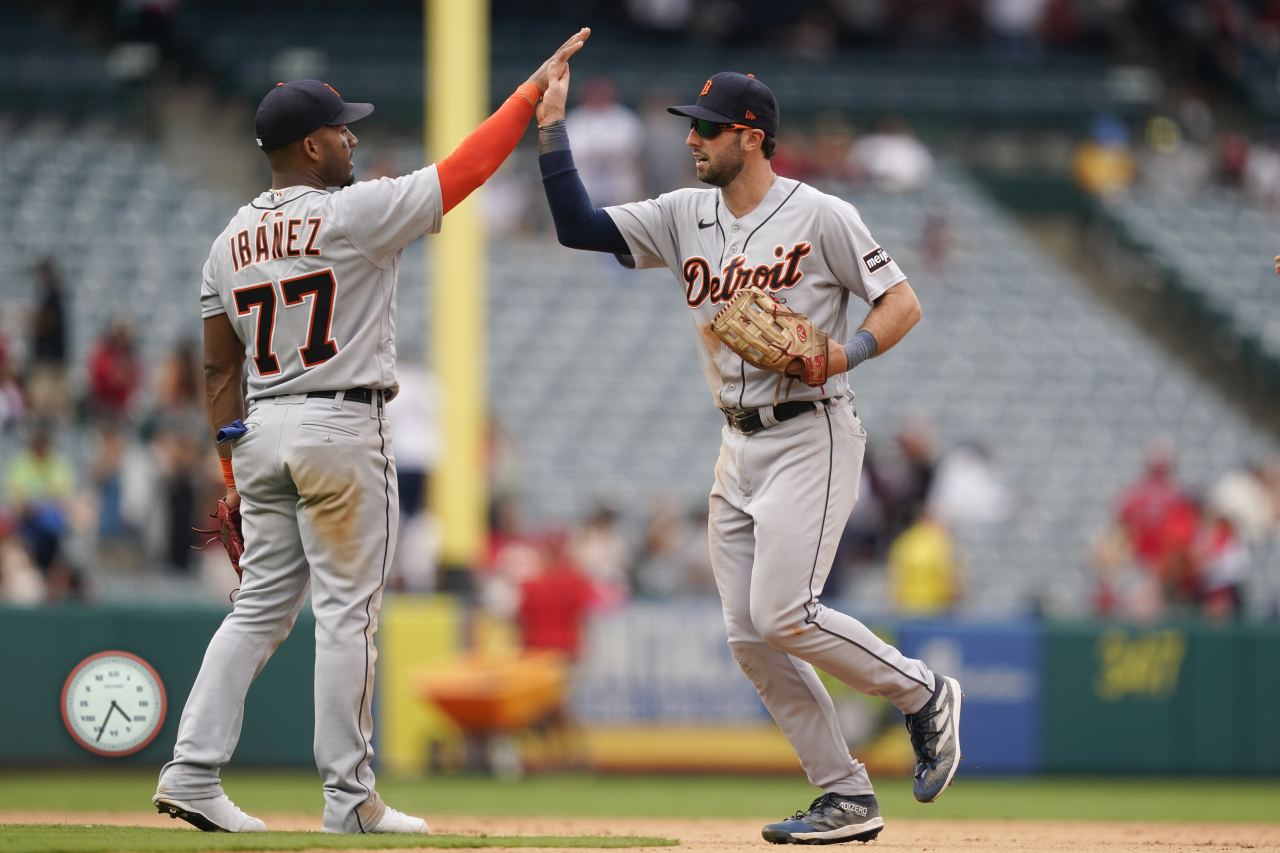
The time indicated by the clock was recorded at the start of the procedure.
4:34
